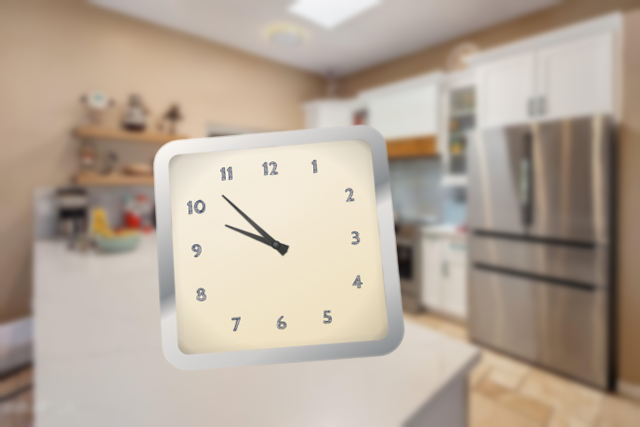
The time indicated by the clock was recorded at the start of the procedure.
9:53
